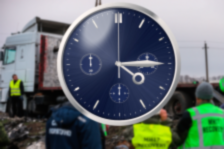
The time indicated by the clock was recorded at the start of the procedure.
4:15
